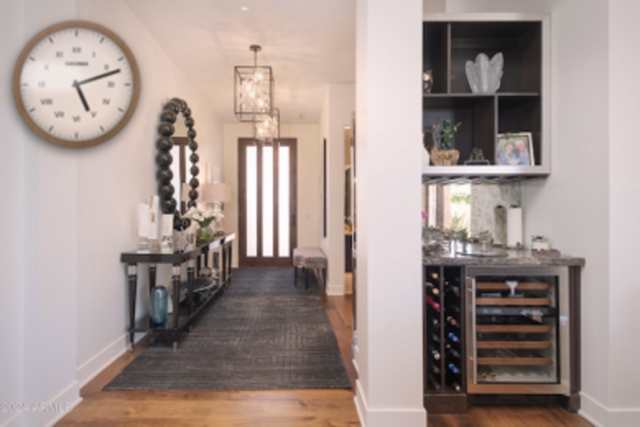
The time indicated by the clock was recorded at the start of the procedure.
5:12
